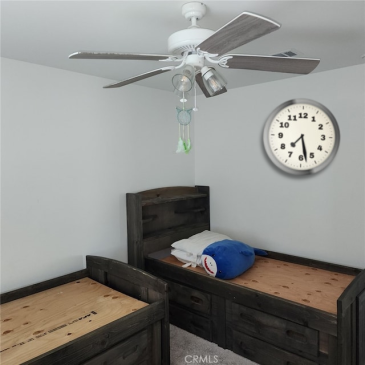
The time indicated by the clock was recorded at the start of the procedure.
7:28
